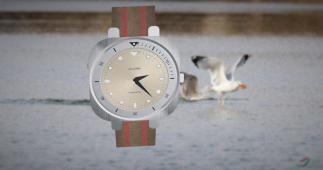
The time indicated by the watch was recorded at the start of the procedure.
2:23
